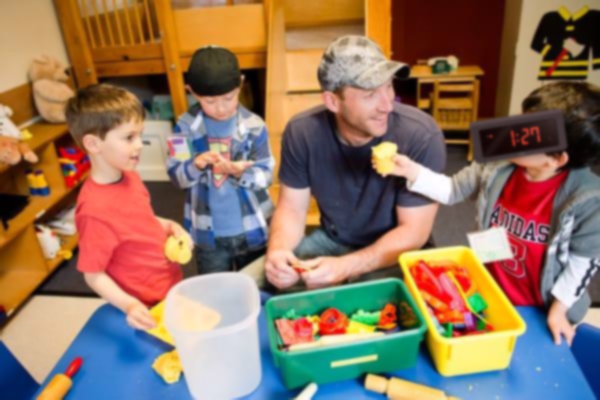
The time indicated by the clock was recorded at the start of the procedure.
1:27
